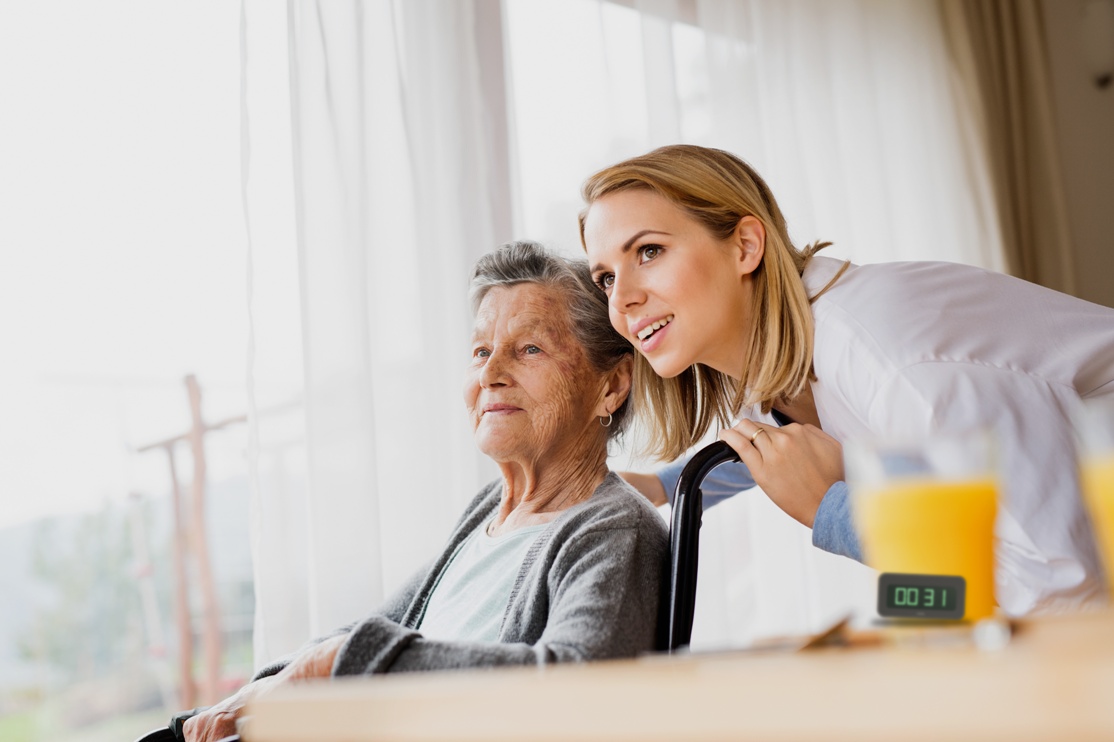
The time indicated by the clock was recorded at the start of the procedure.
0:31
